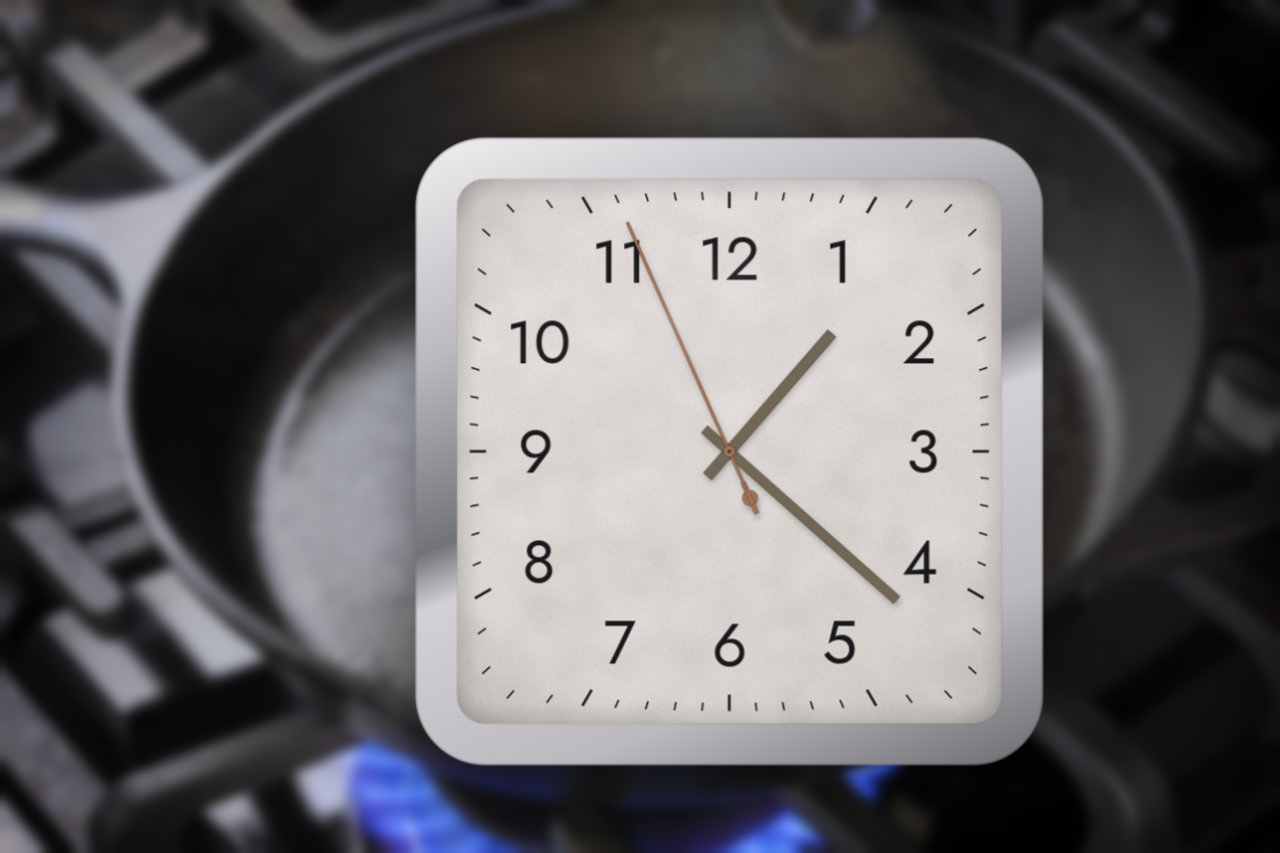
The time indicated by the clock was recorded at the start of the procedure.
1:21:56
